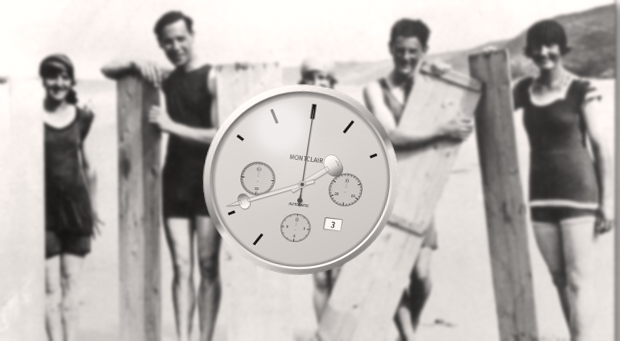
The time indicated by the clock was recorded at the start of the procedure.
1:41
